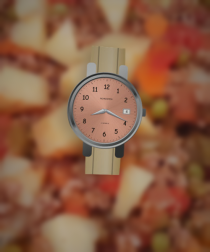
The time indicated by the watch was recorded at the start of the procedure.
8:19
